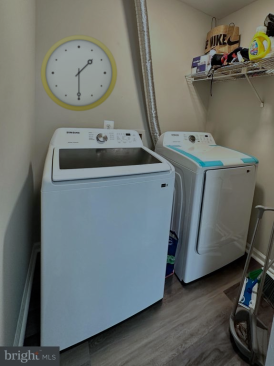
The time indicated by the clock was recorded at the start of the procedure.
1:30
